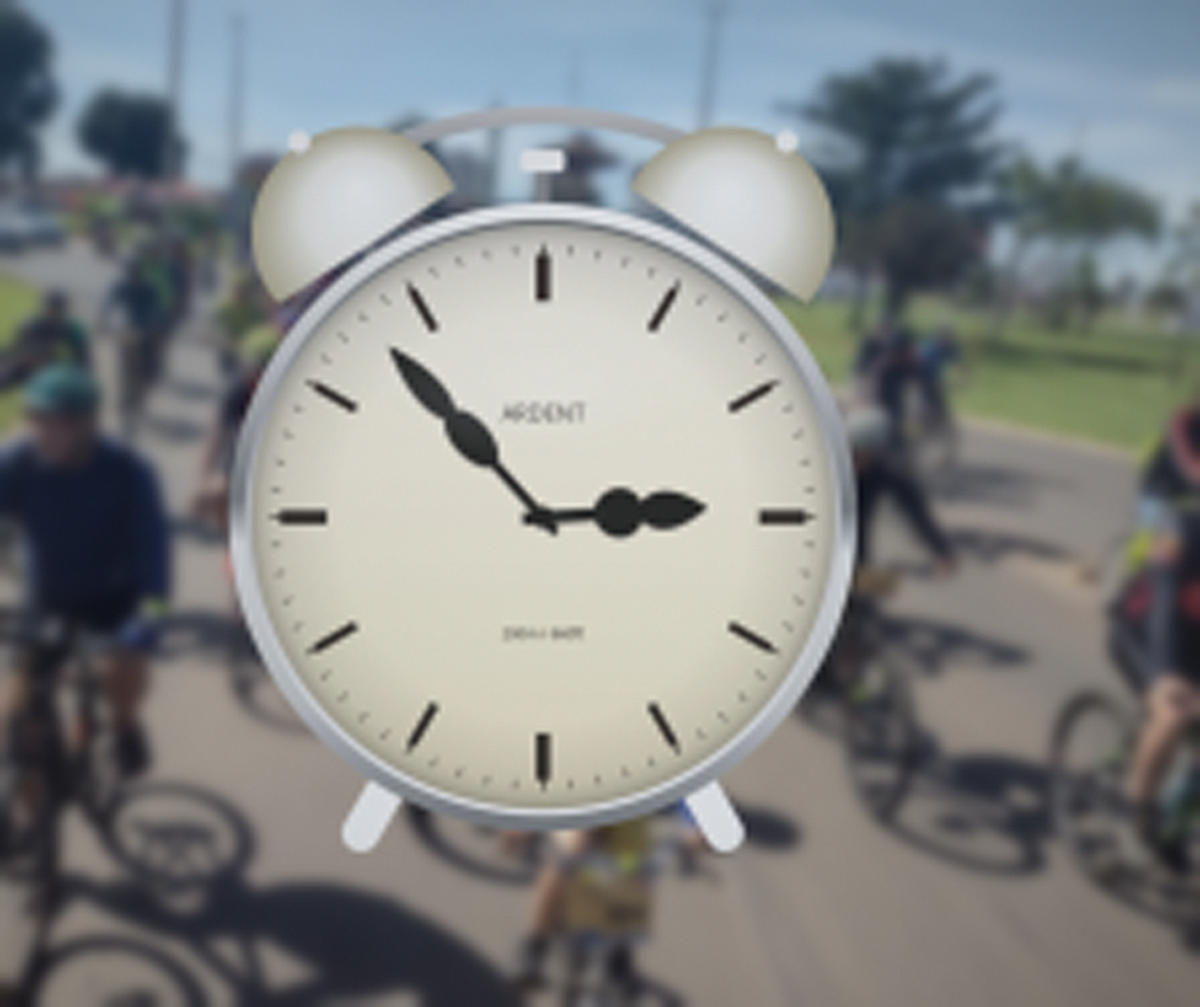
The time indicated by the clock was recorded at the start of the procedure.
2:53
